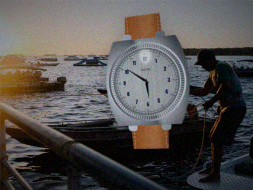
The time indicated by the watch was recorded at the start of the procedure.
5:51
